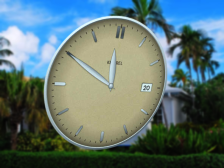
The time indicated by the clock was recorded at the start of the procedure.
11:50
